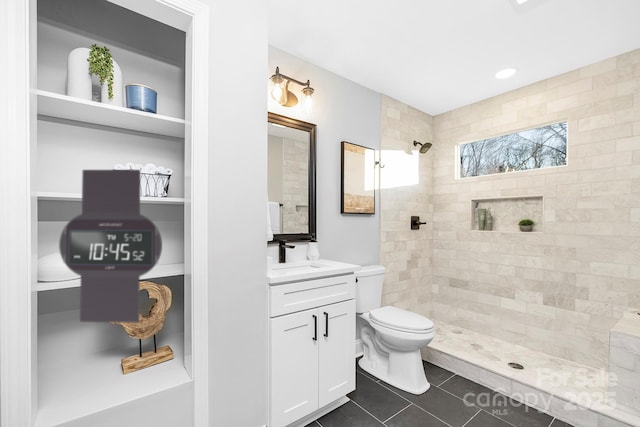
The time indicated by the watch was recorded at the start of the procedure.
10:45
